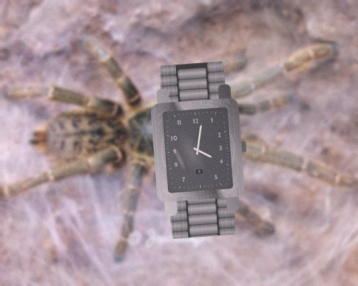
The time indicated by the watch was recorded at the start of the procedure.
4:02
